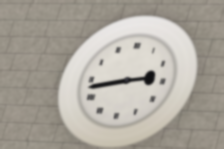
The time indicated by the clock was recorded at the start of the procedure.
2:43
